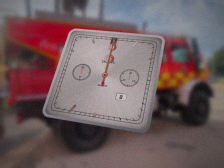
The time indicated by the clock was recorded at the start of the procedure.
12:00
